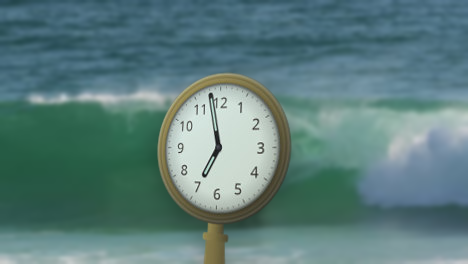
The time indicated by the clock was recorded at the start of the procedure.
6:58
